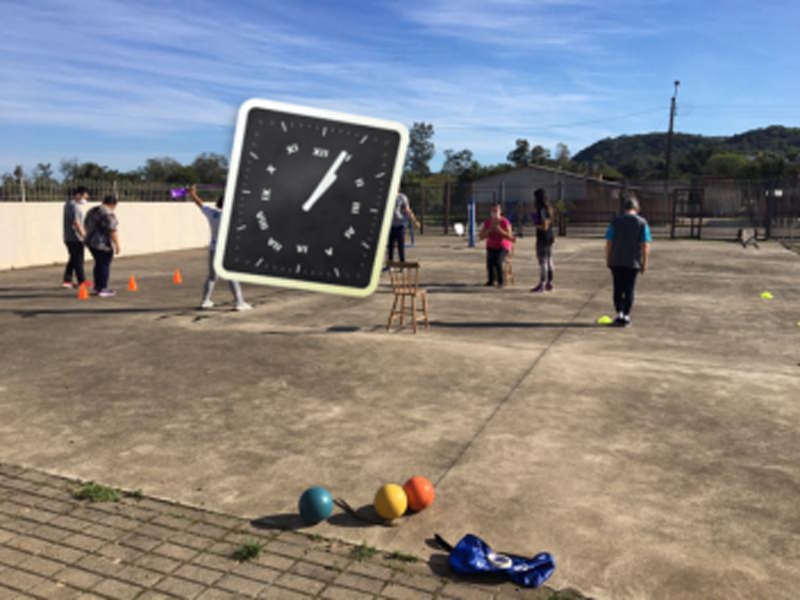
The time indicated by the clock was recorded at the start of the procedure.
1:04
